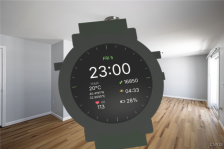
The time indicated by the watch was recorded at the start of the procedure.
23:00
